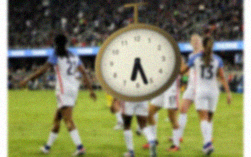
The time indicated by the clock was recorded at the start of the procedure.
6:27
